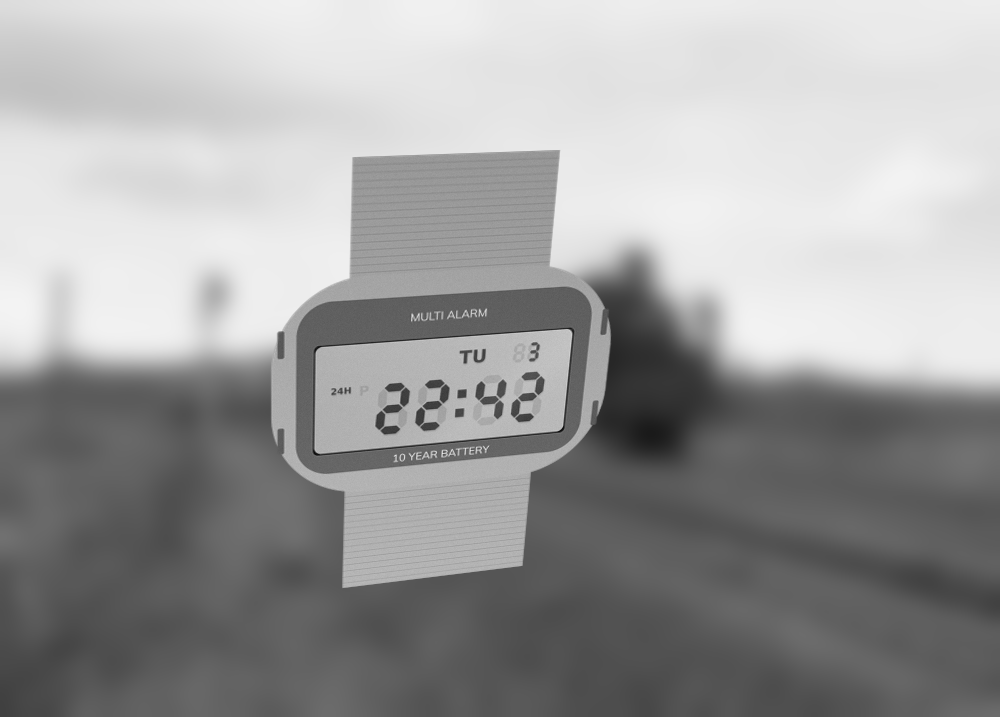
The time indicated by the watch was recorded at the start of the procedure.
22:42
